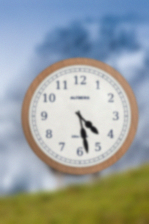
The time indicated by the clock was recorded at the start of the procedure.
4:28
